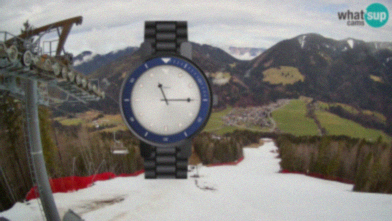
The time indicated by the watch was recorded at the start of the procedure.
11:15
